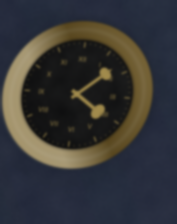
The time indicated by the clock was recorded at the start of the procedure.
4:08
